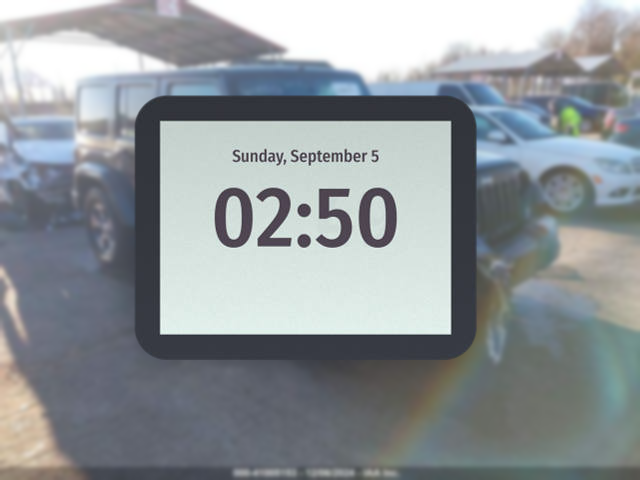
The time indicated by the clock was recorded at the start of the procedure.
2:50
